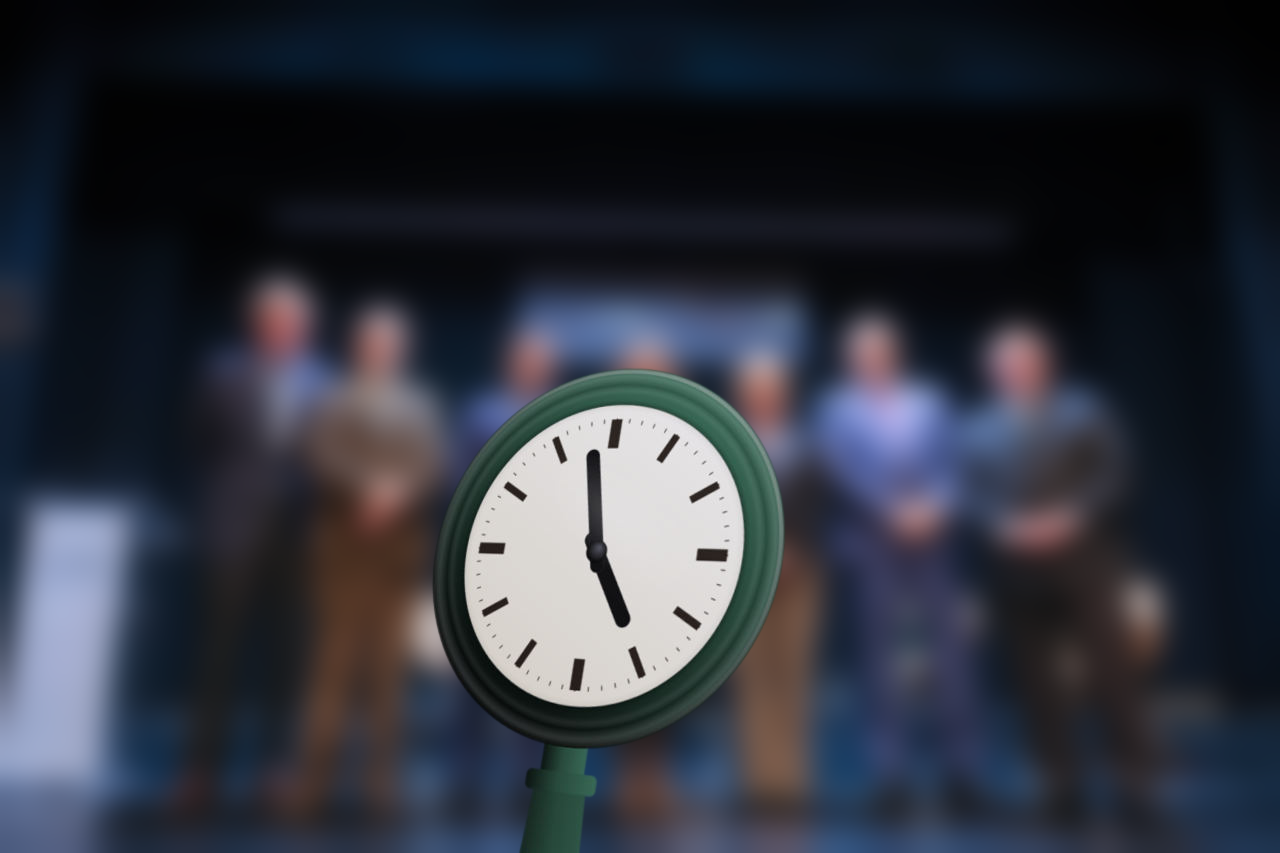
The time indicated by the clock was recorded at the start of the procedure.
4:58
